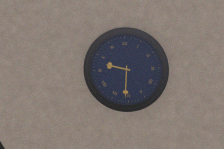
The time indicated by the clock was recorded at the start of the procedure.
9:31
